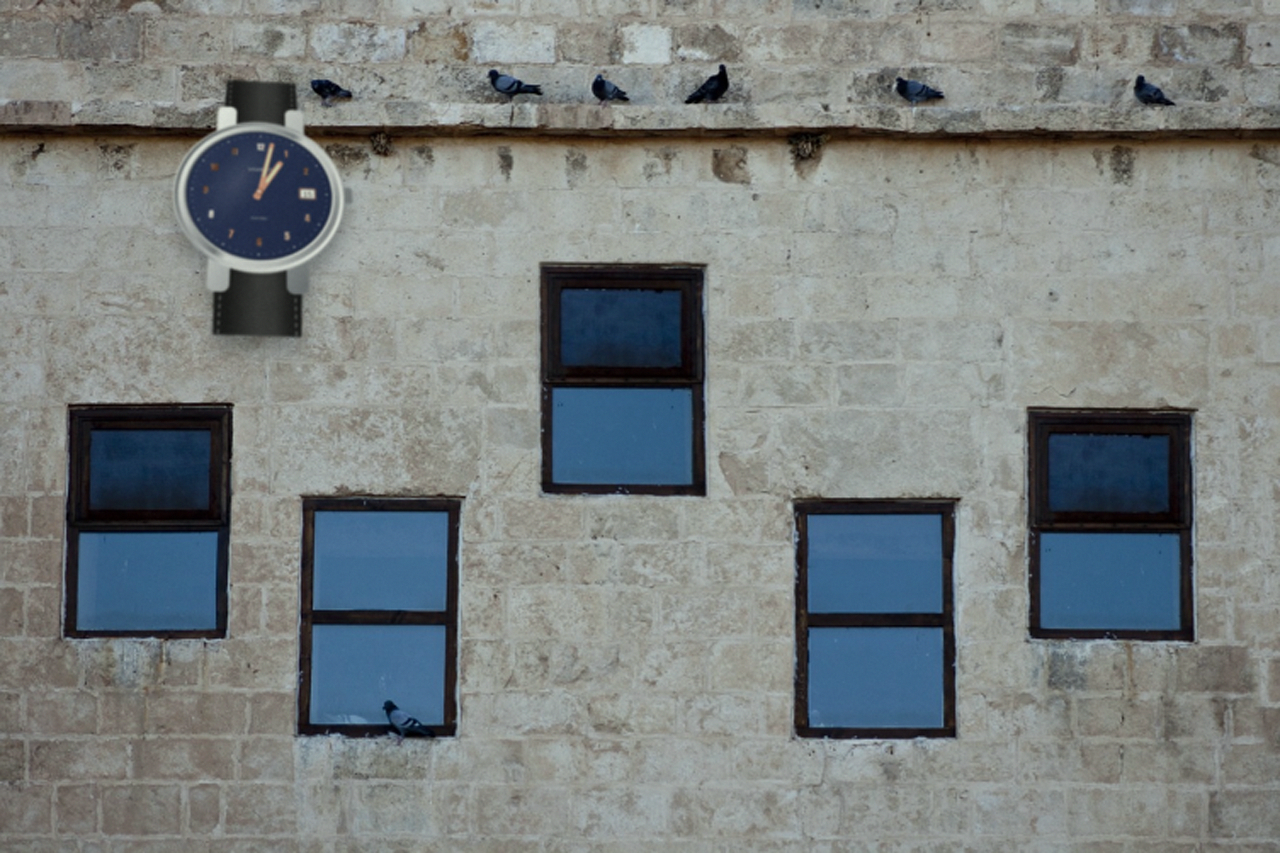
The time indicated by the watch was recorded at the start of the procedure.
1:02
